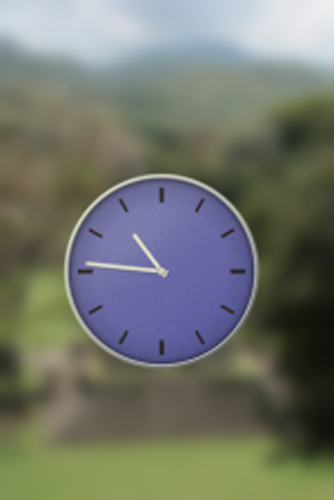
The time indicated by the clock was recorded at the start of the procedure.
10:46
